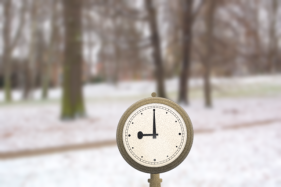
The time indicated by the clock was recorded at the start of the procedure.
9:00
